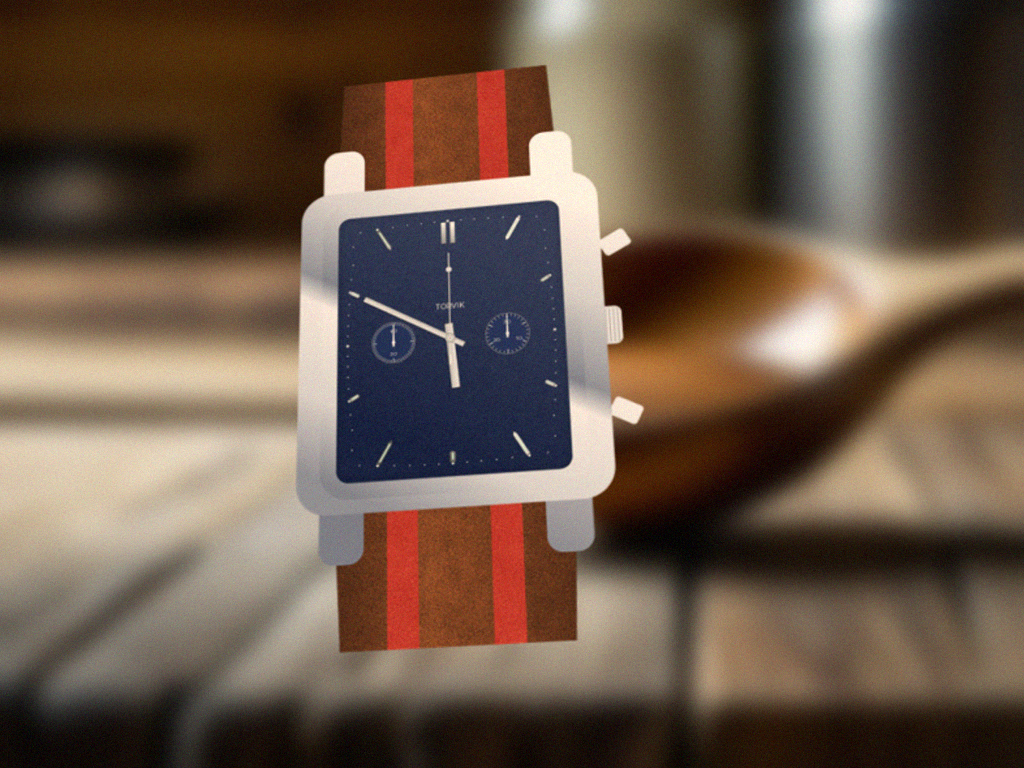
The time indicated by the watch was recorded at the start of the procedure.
5:50
